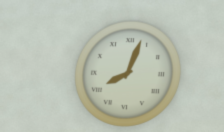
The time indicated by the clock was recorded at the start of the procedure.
8:03
